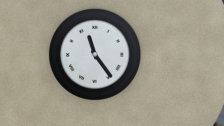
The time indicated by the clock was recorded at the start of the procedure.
11:24
